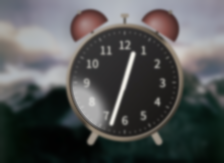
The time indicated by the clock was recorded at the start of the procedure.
12:33
